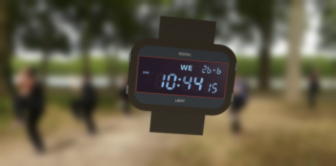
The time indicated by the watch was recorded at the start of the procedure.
10:44:15
